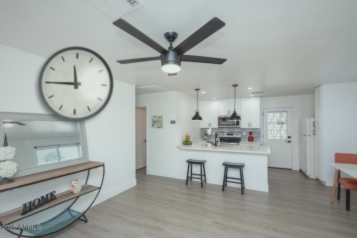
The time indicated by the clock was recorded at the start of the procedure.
11:45
